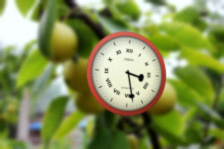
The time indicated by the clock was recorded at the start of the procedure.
3:28
